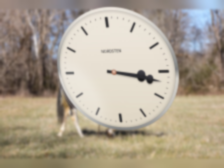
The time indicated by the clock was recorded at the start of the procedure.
3:17
